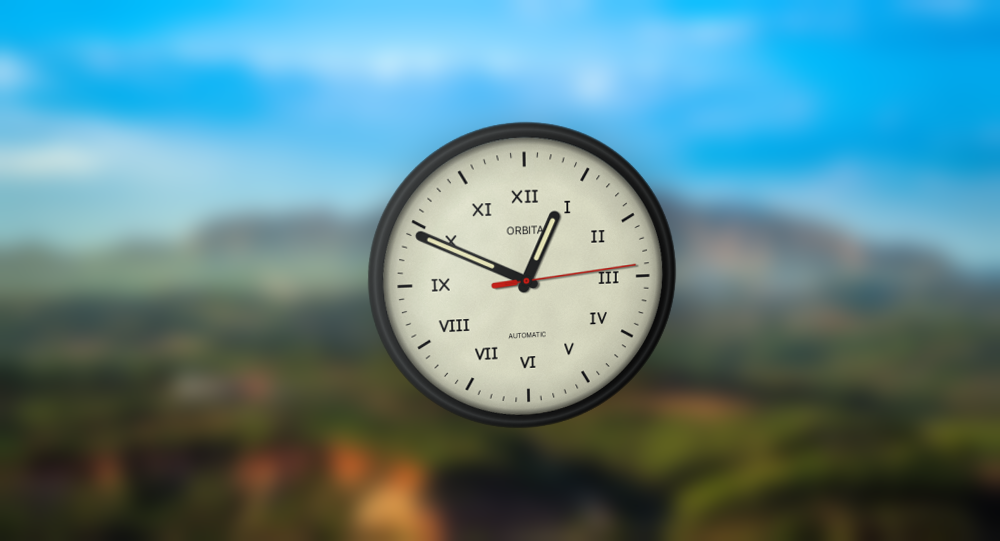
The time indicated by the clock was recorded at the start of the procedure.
12:49:14
